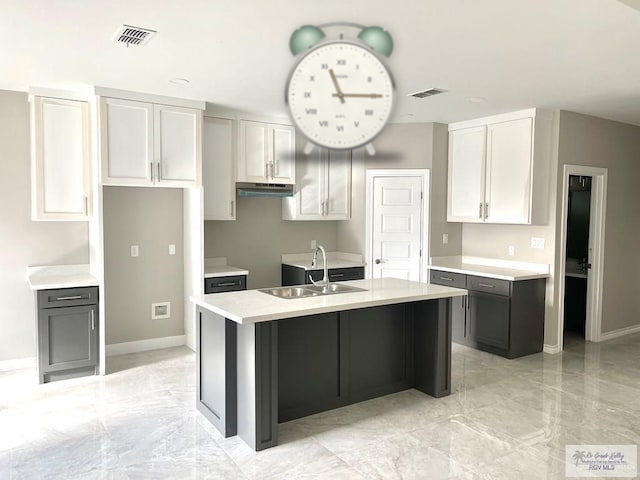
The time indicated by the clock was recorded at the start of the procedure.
11:15
